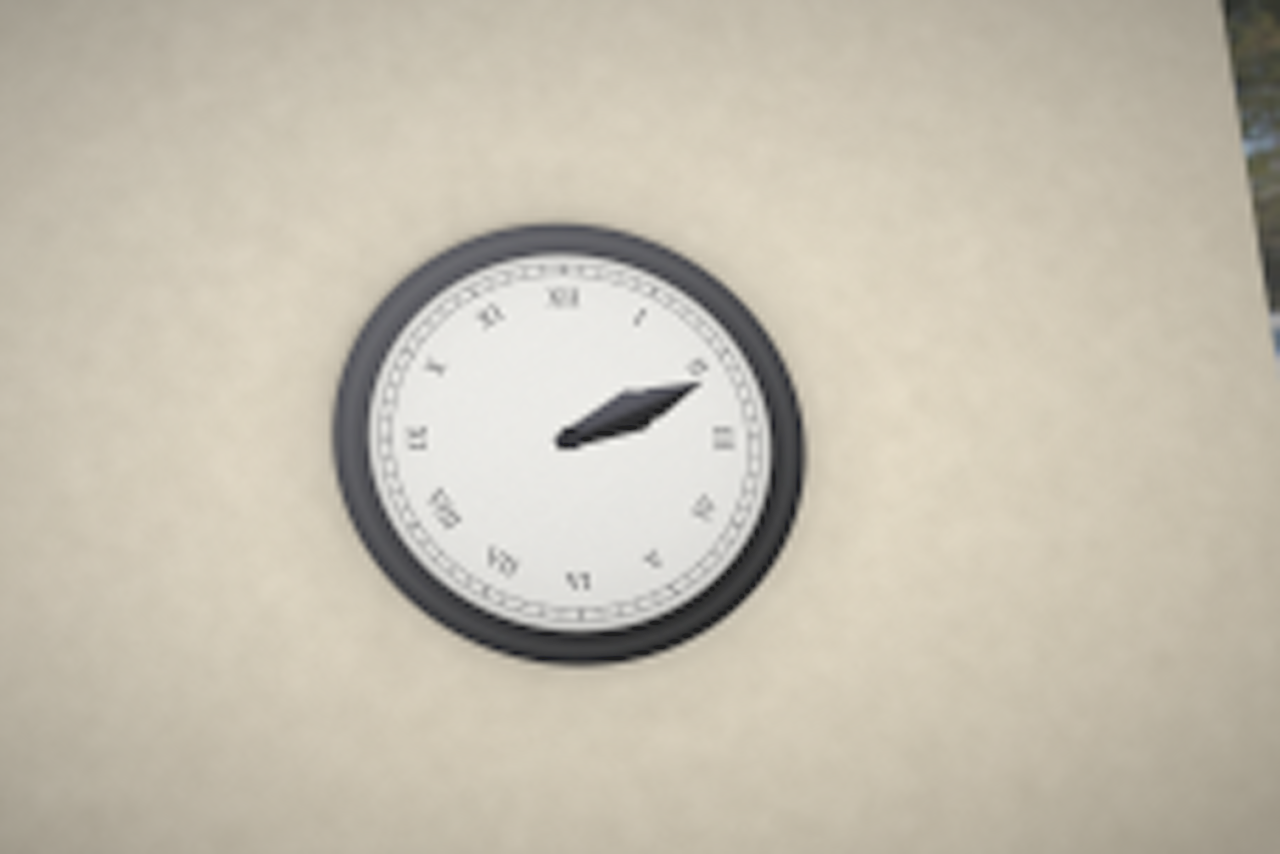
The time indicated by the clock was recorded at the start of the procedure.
2:11
